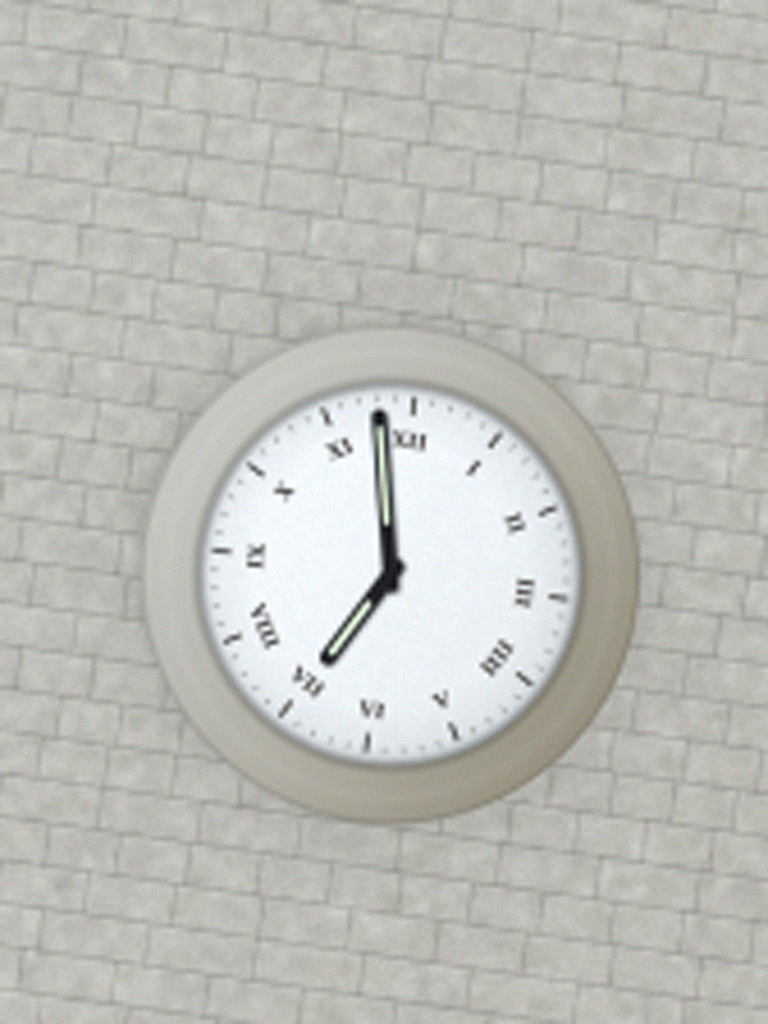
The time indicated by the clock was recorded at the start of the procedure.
6:58
